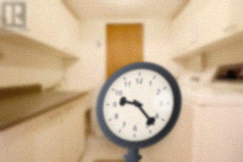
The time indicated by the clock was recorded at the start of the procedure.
9:23
